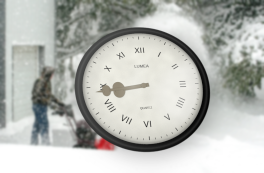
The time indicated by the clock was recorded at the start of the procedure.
8:44
